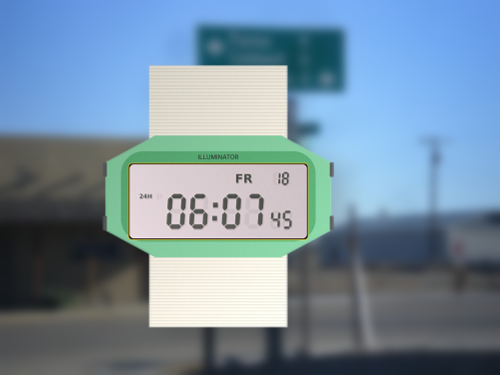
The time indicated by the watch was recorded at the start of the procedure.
6:07:45
